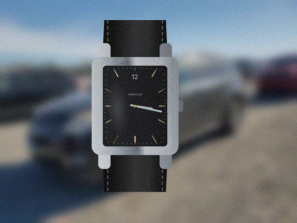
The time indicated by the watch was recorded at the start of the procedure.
3:17
